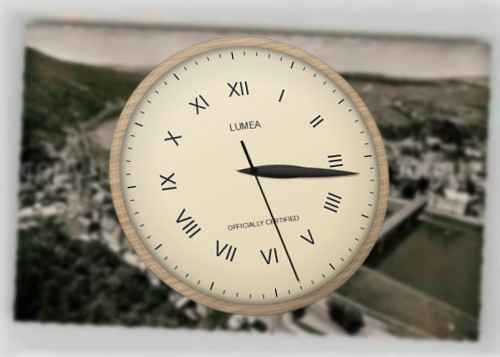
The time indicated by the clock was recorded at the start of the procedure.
3:16:28
